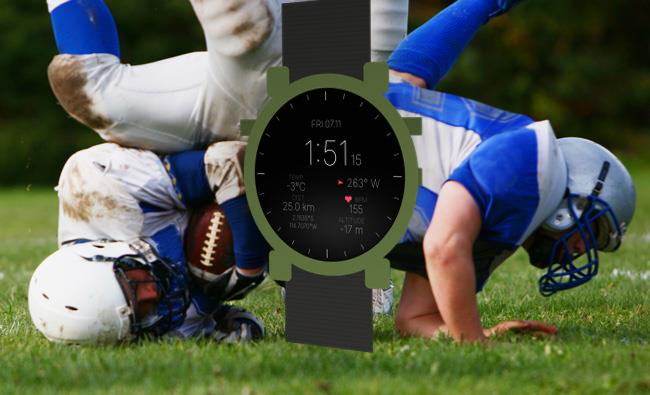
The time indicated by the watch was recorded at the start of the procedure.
1:51:15
